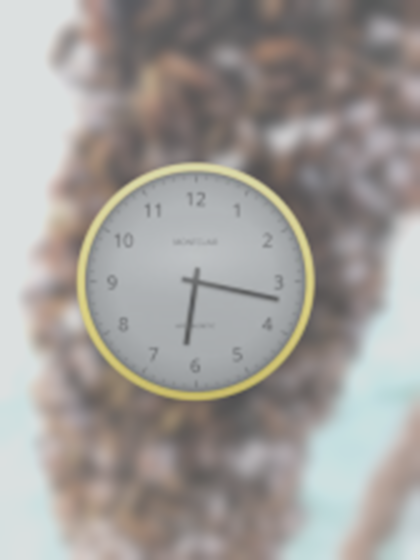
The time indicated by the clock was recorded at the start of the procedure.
6:17
